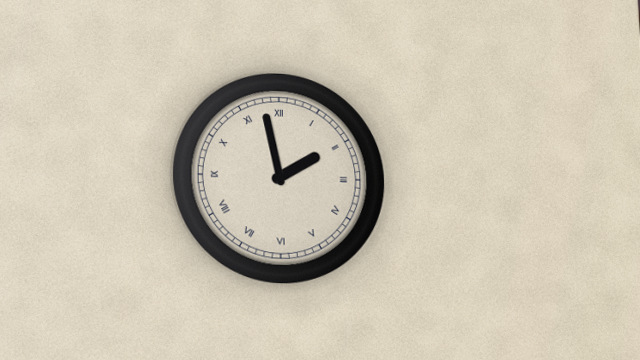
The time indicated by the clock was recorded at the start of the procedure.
1:58
